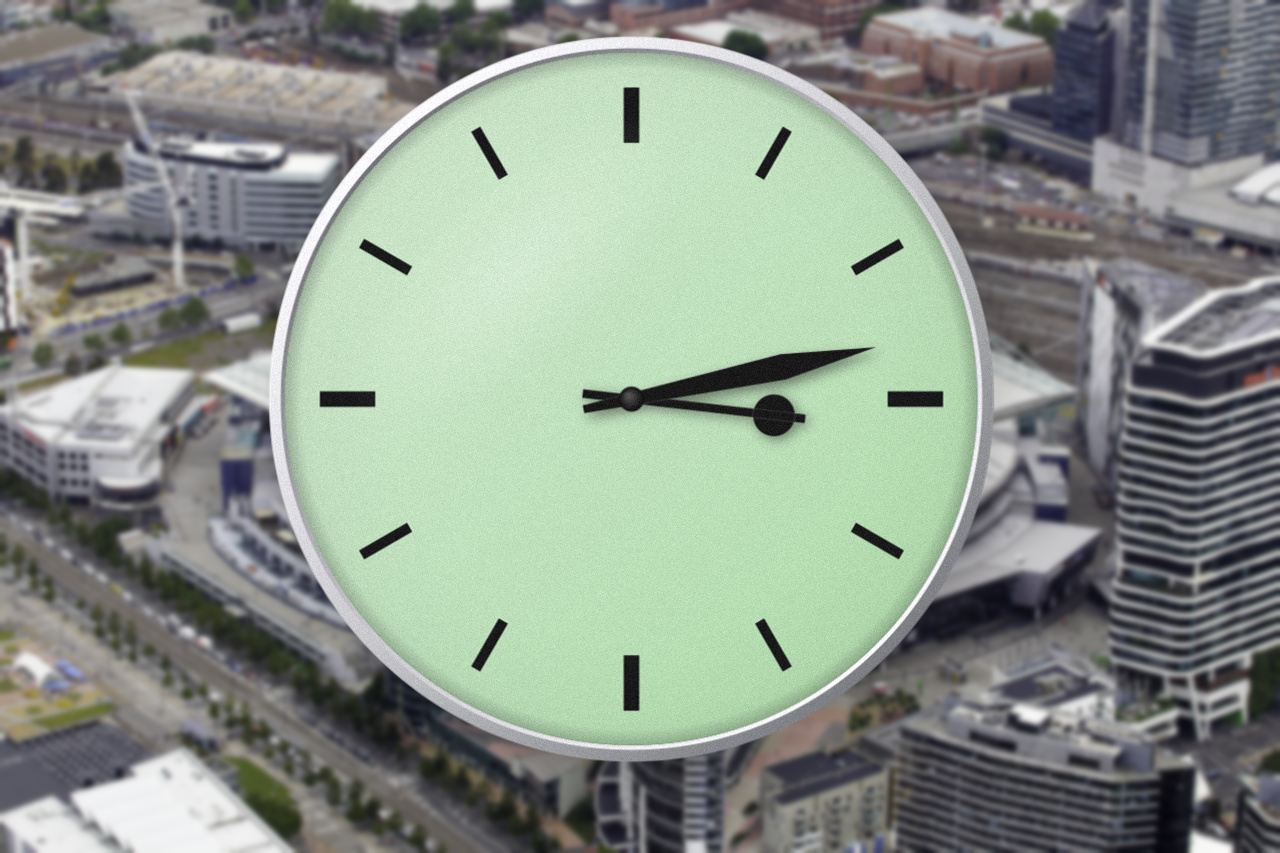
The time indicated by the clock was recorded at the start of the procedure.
3:13
